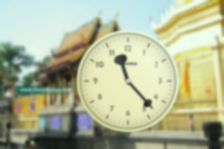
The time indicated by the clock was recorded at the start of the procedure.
11:23
